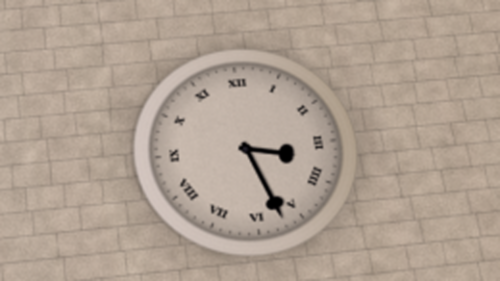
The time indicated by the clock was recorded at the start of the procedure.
3:27
